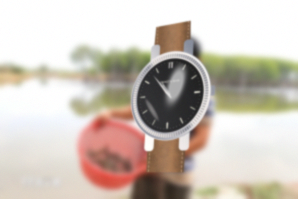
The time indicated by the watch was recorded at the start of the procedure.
10:53
